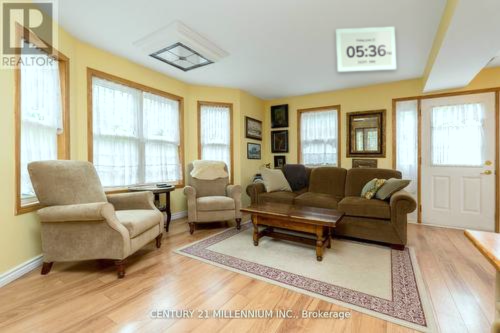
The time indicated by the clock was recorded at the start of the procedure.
5:36
